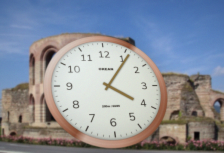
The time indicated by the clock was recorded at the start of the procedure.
4:06
